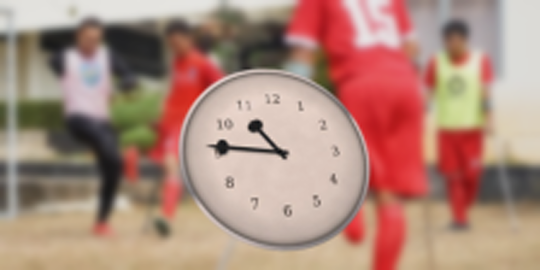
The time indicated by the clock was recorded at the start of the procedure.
10:46
